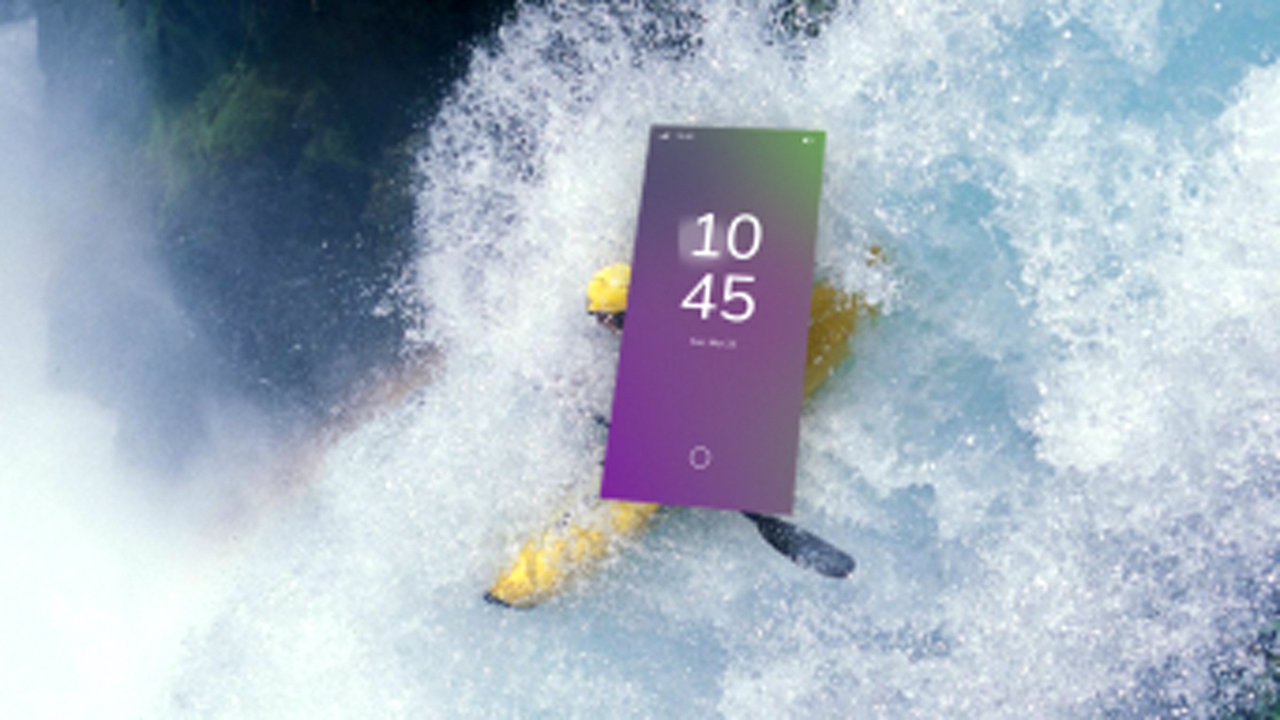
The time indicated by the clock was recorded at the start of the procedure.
10:45
